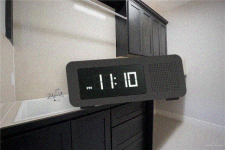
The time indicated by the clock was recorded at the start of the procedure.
11:10
